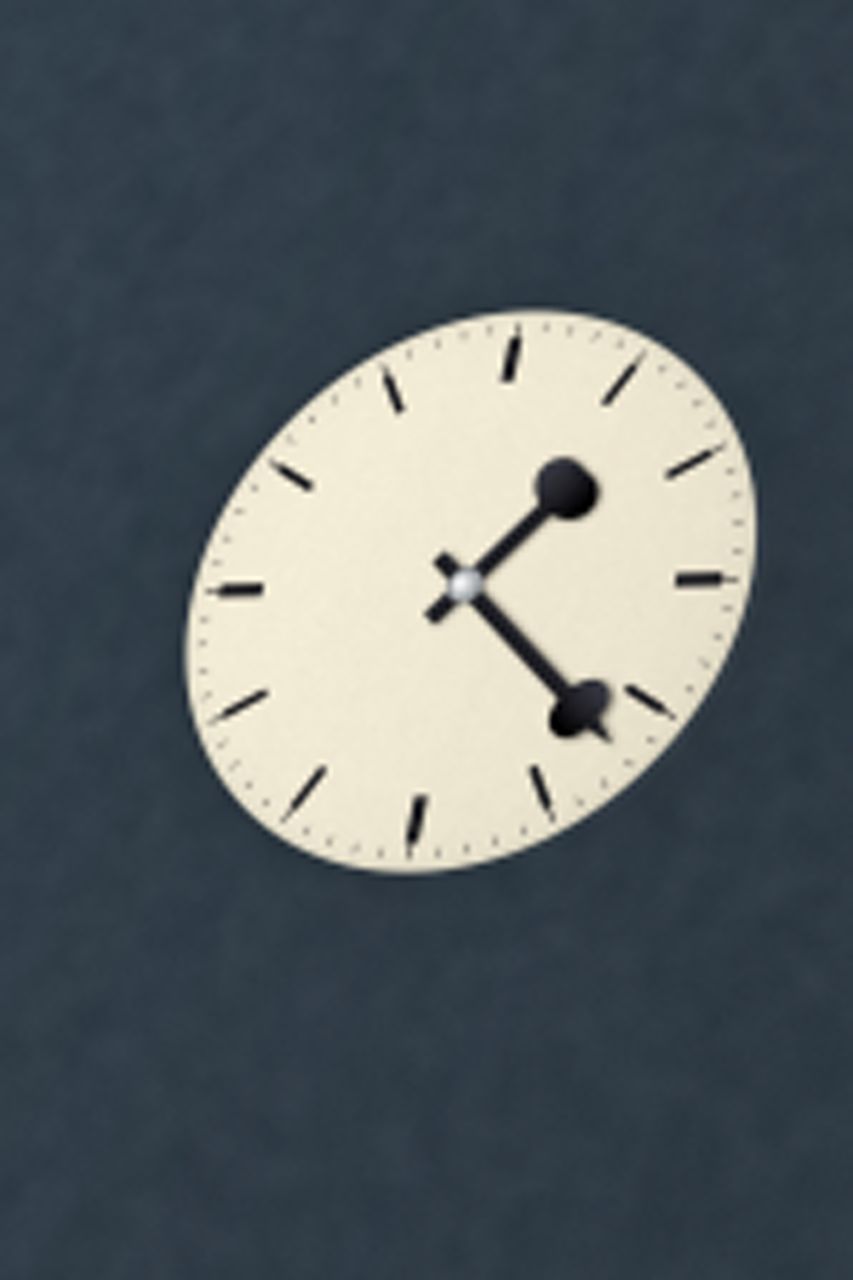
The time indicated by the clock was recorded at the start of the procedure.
1:22
